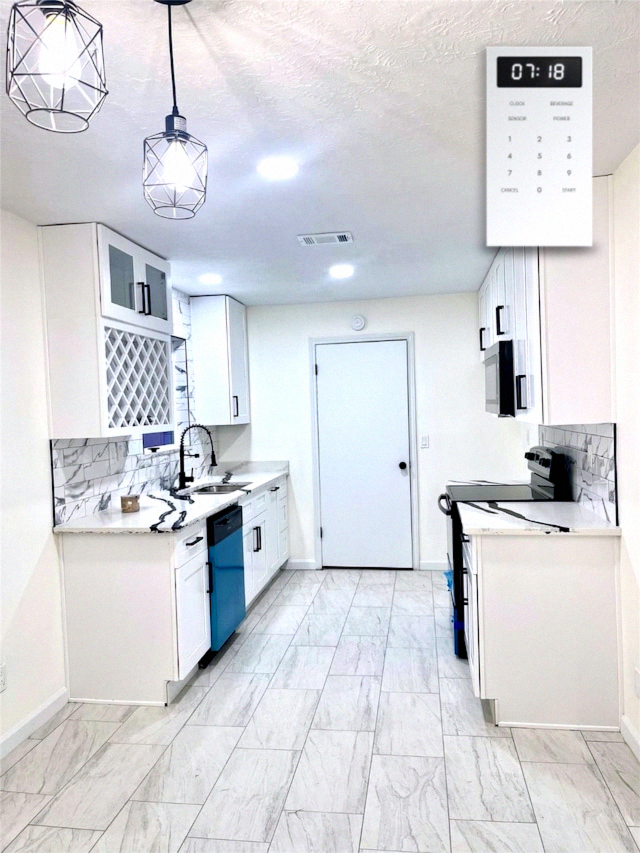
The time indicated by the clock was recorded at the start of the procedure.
7:18
